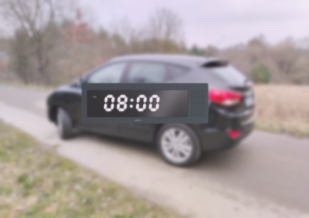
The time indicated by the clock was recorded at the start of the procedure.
8:00
